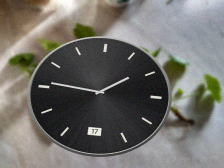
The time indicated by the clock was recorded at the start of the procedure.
1:46
